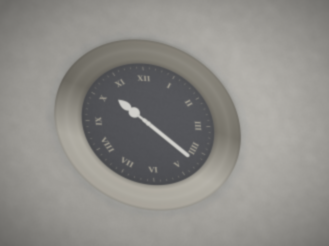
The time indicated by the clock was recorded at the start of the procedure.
10:22
